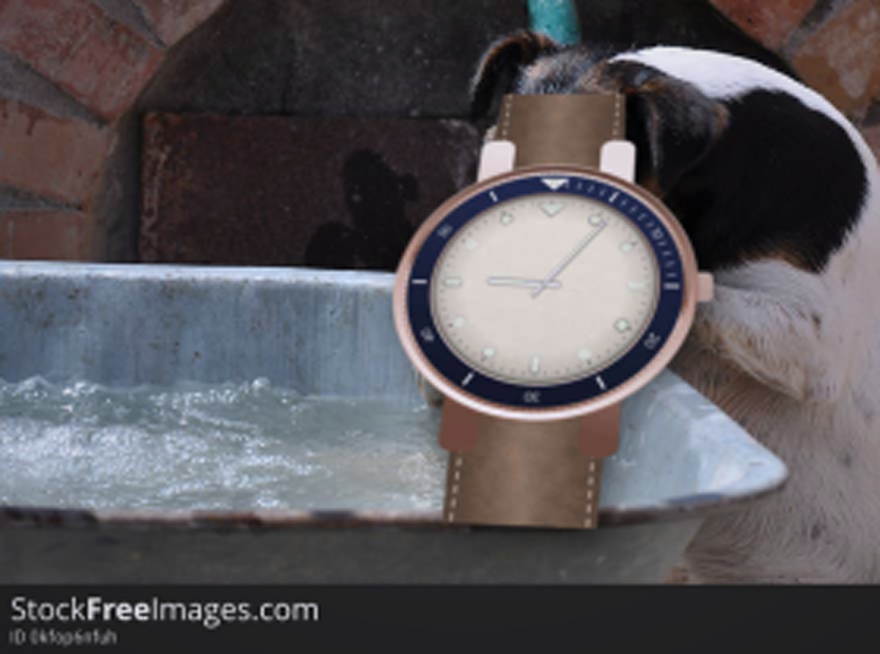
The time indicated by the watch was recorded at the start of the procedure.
9:06
